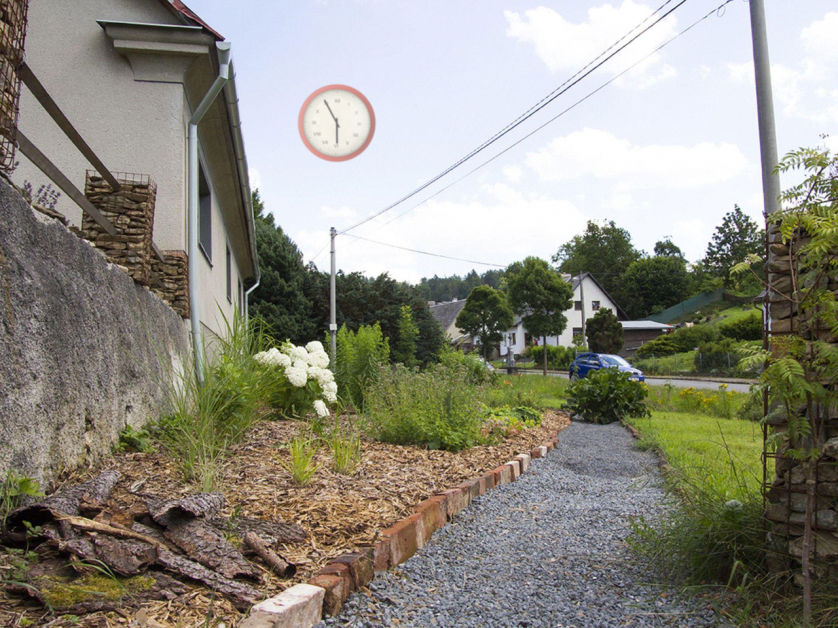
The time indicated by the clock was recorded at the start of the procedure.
5:55
